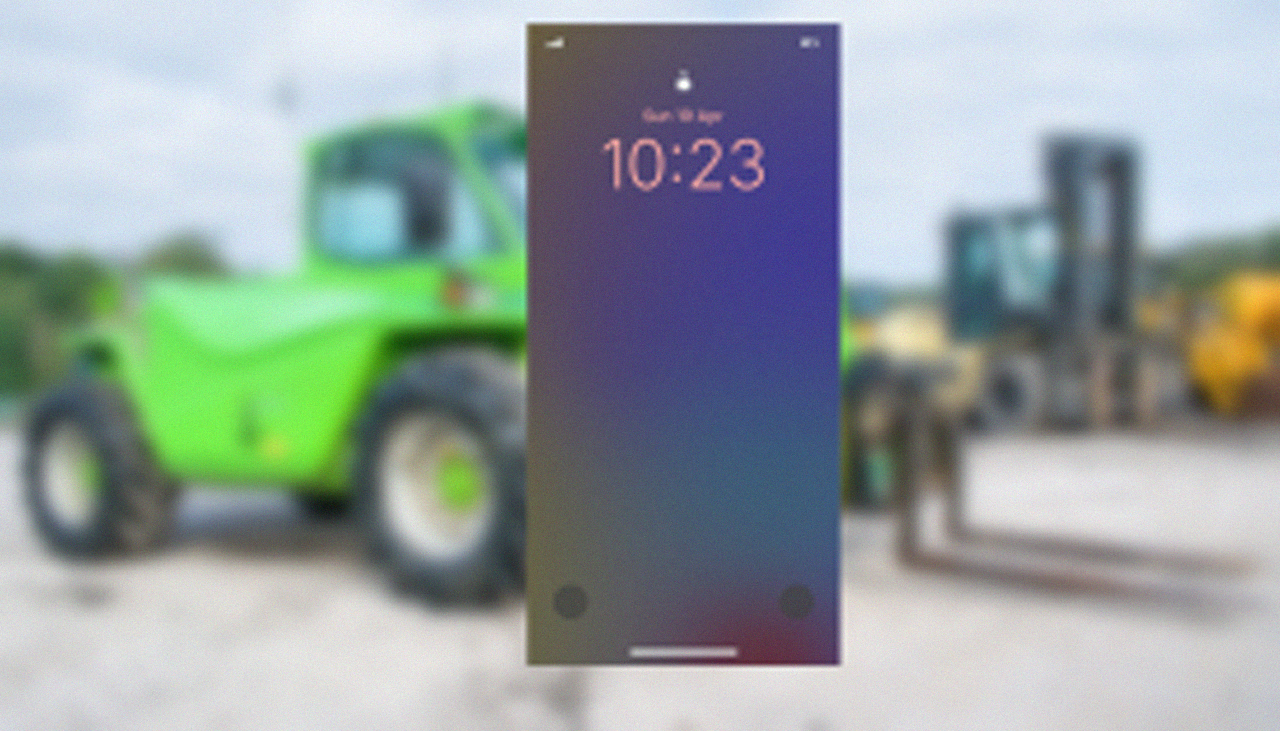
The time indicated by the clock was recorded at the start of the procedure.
10:23
